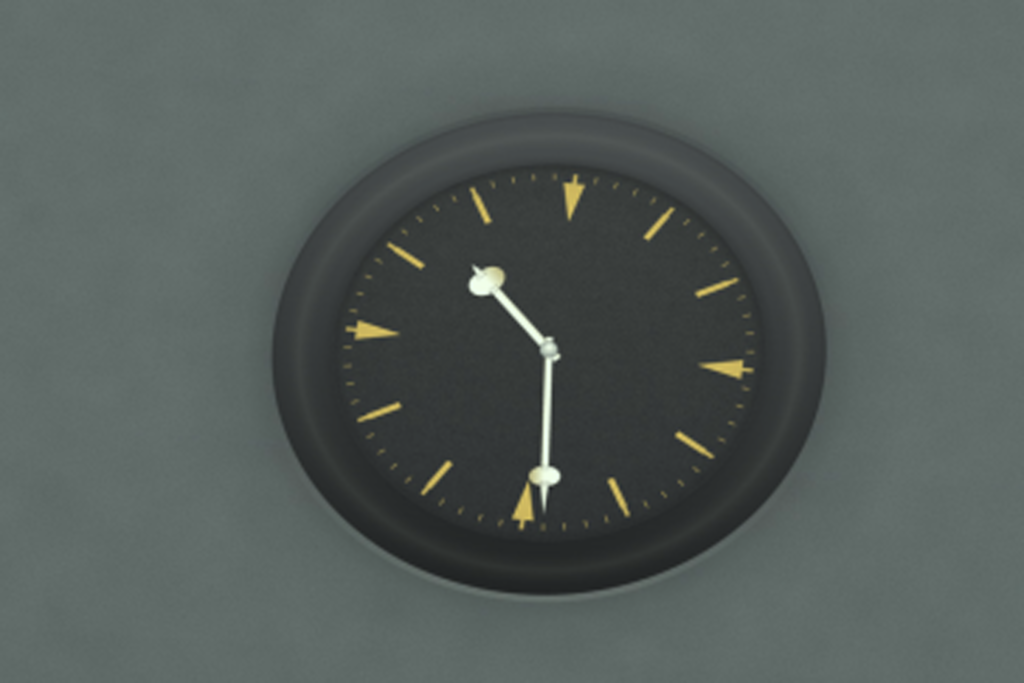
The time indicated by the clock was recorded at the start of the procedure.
10:29
